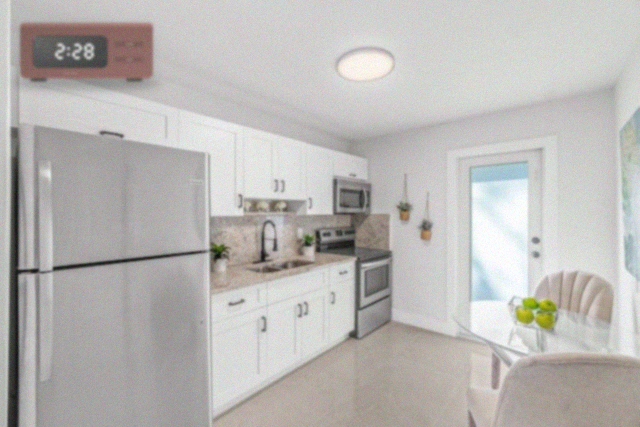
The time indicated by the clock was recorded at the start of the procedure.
2:28
